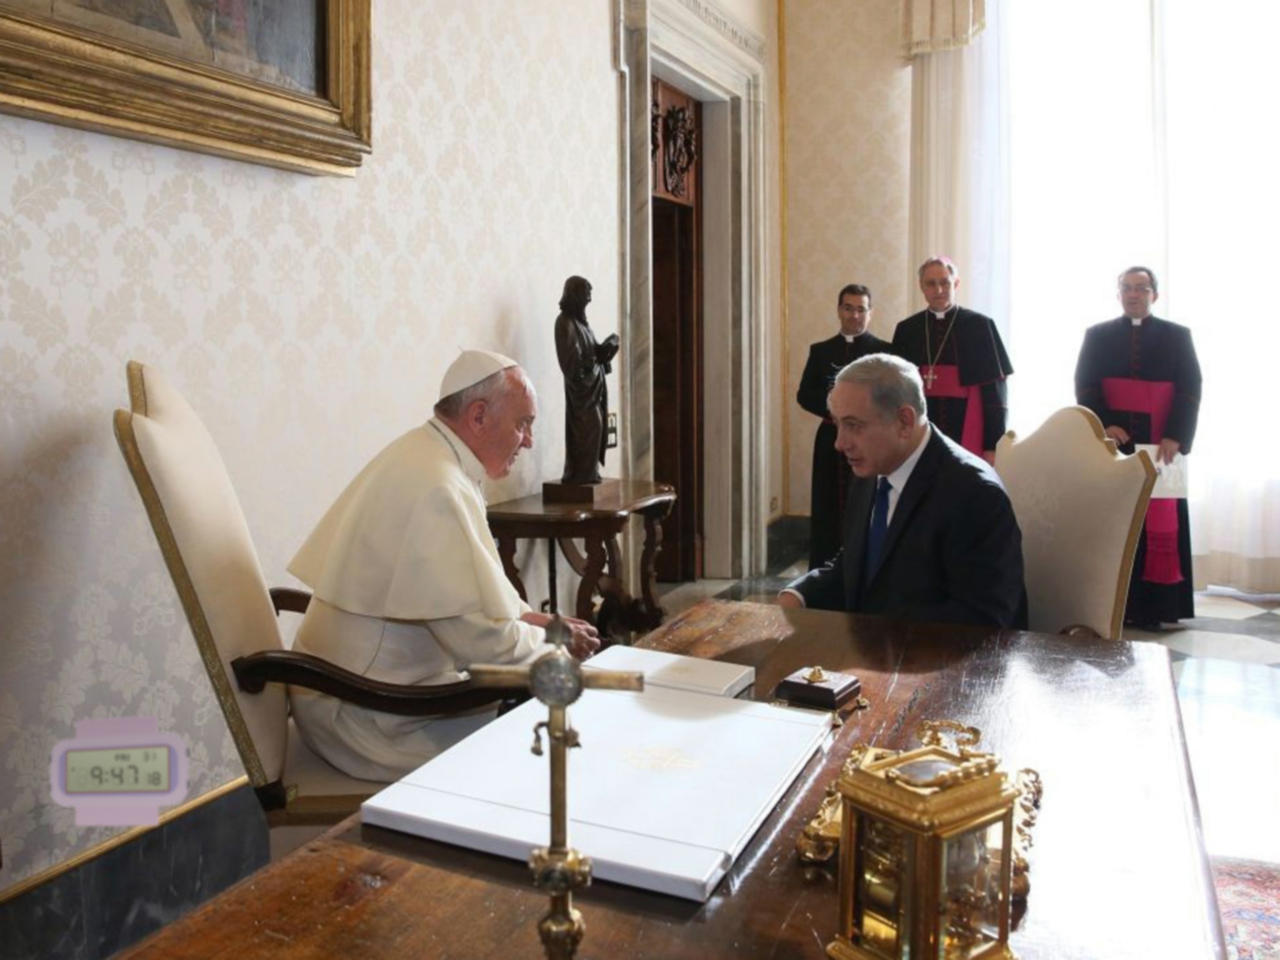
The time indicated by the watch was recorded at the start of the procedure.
9:47
